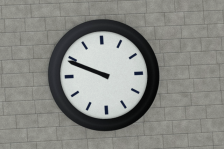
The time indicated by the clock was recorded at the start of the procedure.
9:49
